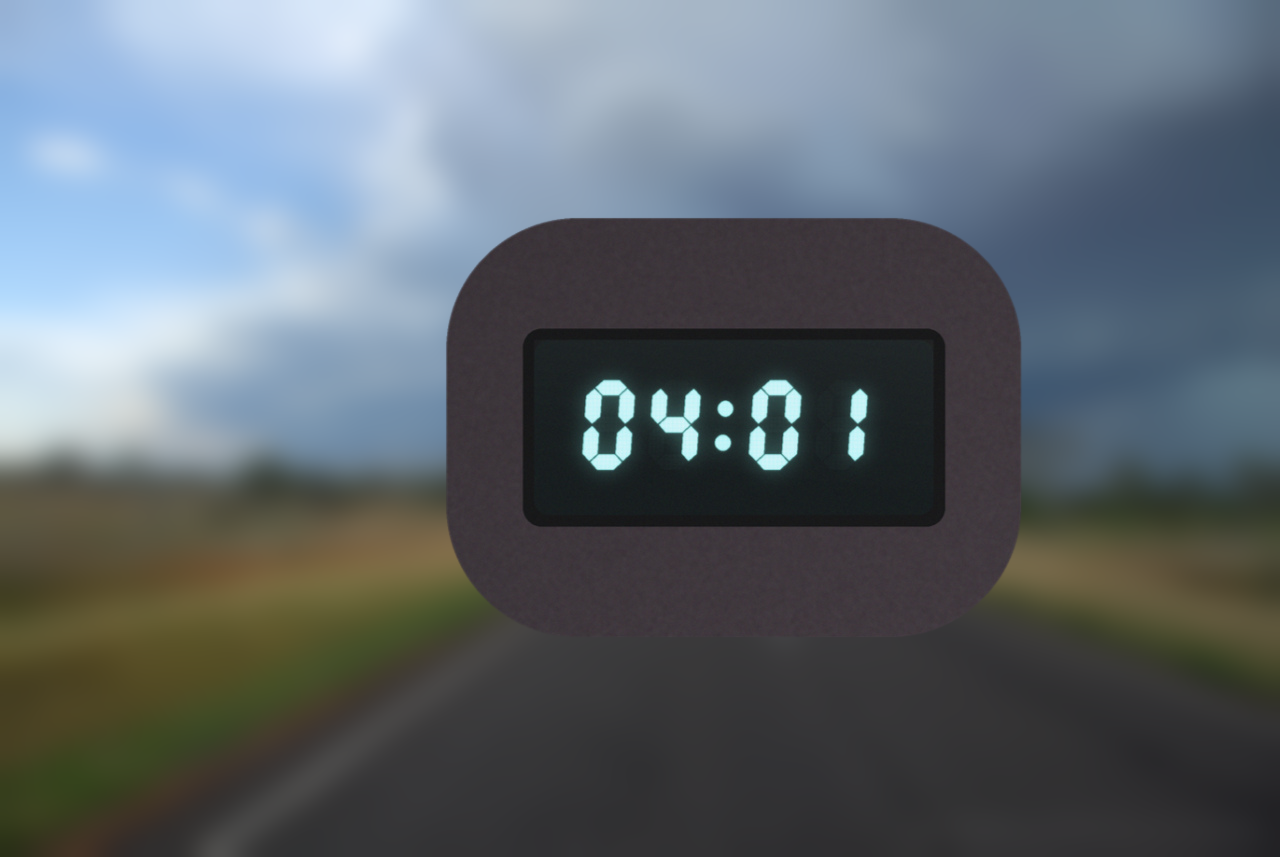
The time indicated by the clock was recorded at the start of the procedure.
4:01
